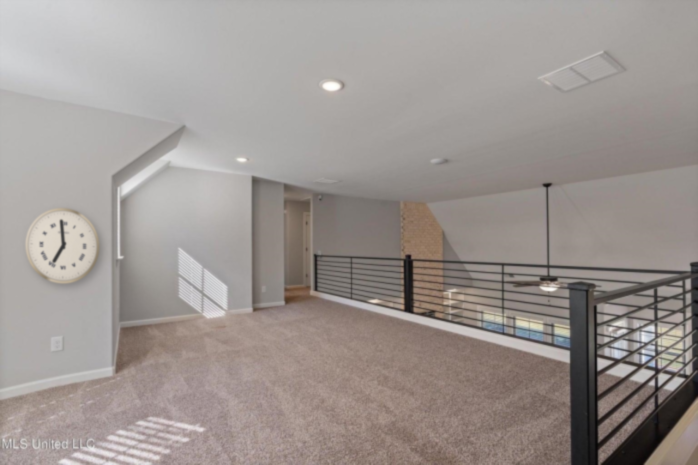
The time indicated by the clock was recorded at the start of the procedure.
6:59
